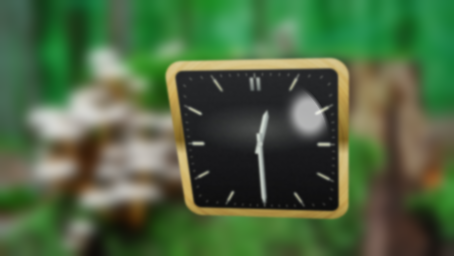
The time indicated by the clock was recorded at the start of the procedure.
12:30
